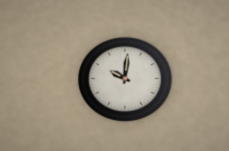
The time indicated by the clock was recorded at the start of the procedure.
10:01
